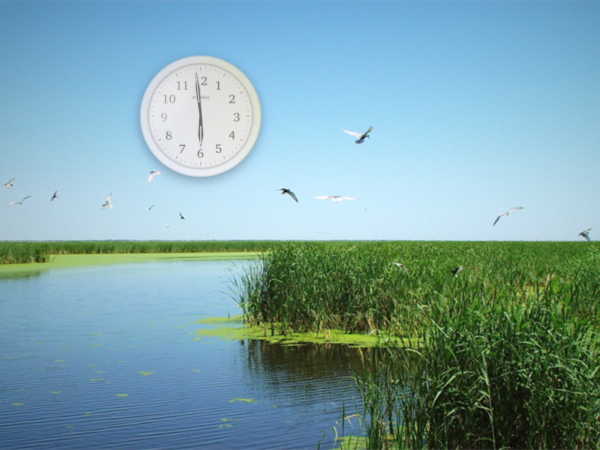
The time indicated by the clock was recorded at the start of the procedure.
5:59
